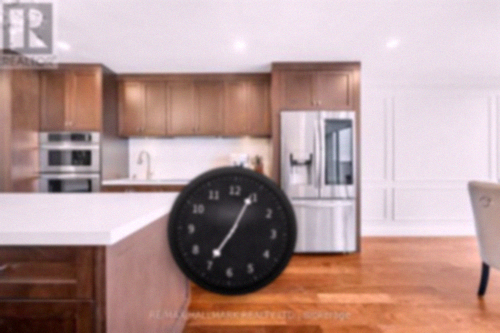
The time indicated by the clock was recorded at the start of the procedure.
7:04
